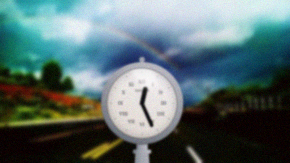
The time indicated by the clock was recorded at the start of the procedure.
12:26
